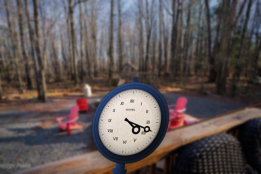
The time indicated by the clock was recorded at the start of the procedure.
4:18
